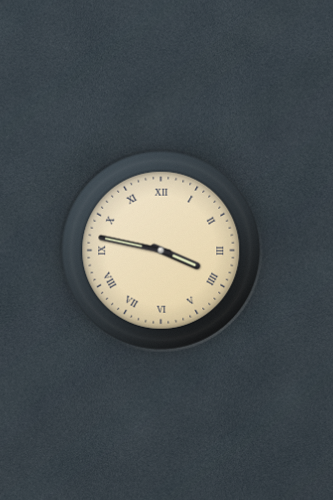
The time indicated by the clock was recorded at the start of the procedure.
3:47
